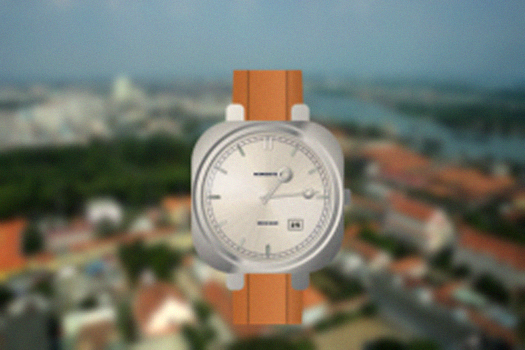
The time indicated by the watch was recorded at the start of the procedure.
1:14
